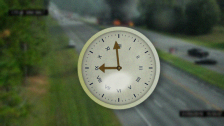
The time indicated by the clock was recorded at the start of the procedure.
8:59
